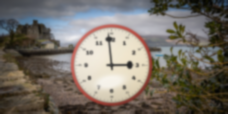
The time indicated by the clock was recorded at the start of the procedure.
2:59
